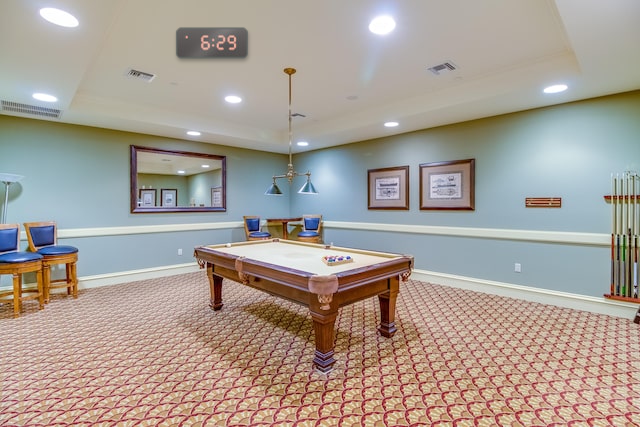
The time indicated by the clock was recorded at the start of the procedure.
6:29
